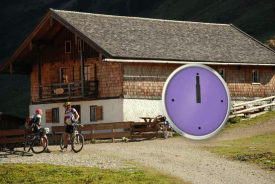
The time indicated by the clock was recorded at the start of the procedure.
12:00
